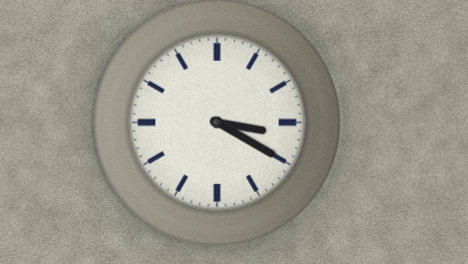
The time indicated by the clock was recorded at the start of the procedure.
3:20
